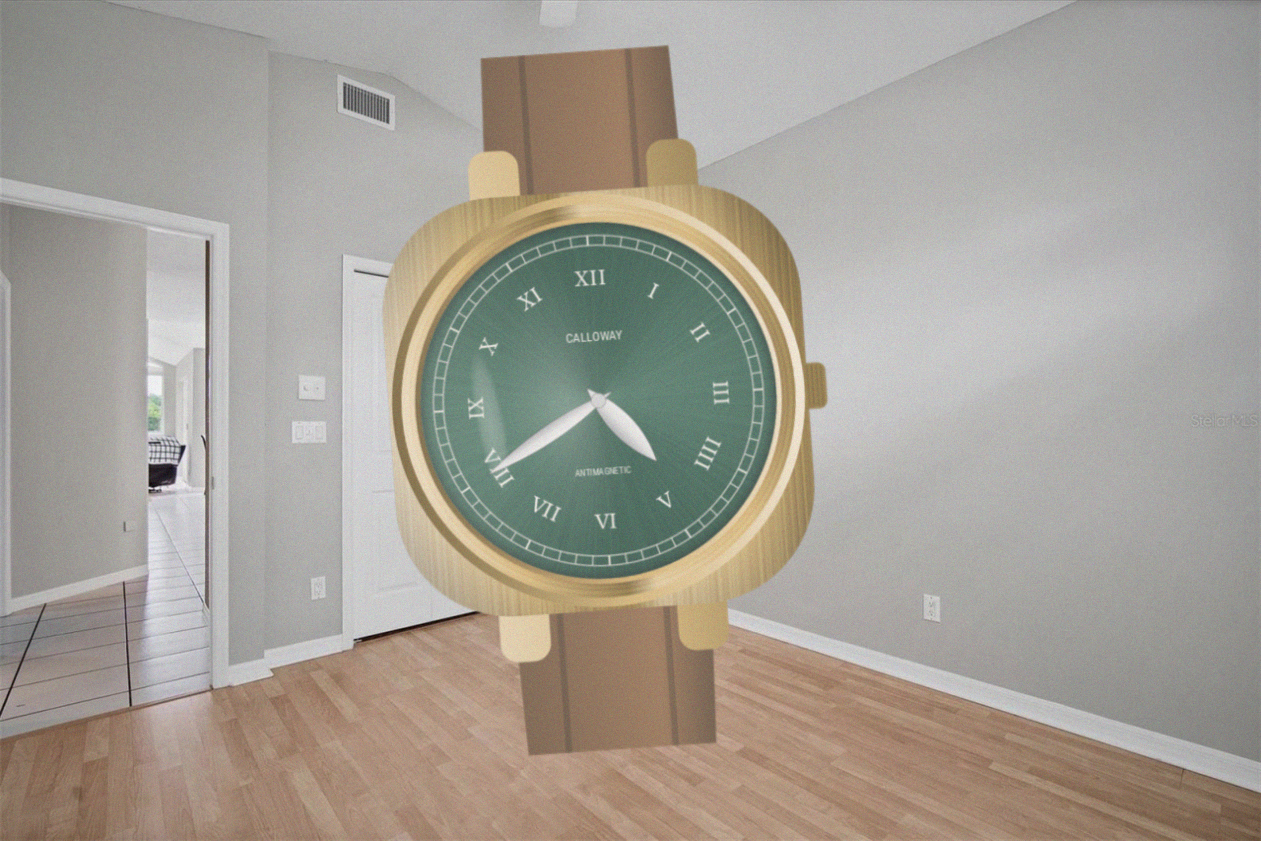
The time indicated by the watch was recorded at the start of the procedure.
4:40
